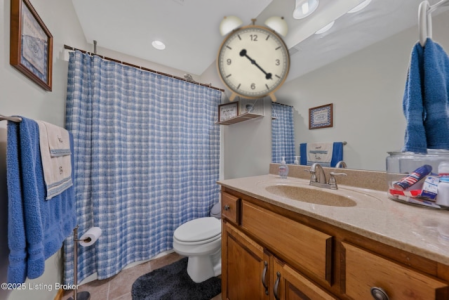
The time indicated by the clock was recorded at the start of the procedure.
10:22
